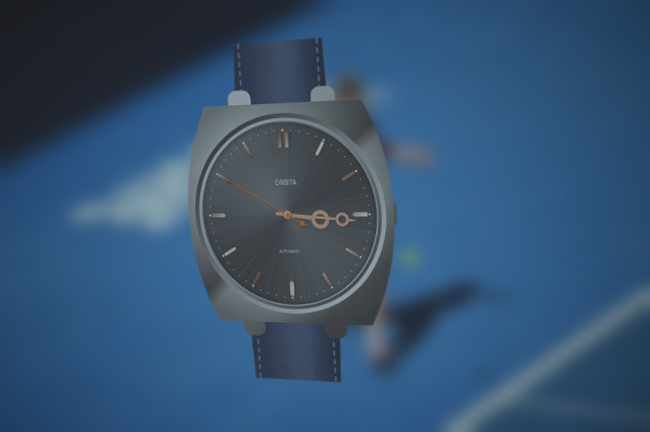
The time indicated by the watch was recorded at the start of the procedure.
3:15:50
